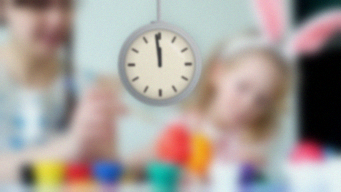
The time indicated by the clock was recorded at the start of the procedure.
11:59
